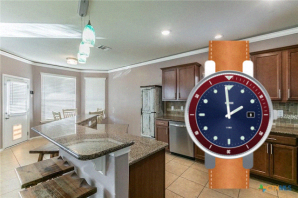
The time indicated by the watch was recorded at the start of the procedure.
1:59
